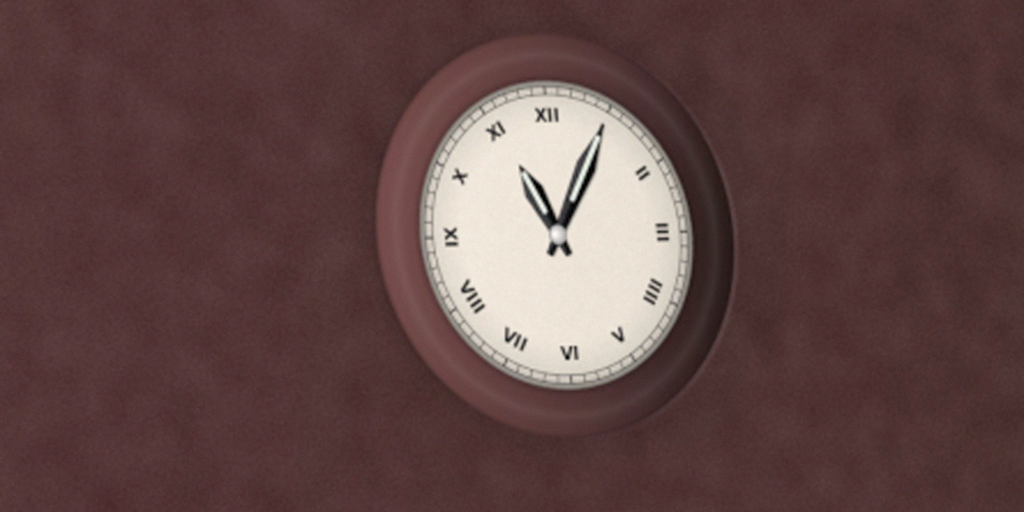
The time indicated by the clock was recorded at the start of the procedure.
11:05
